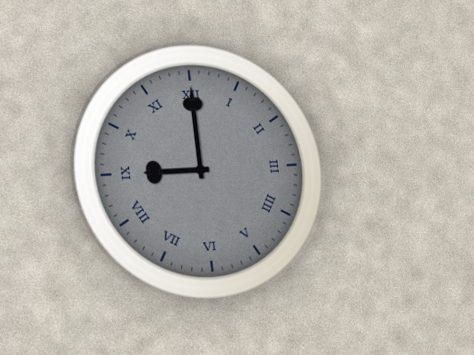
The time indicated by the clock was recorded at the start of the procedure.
9:00
